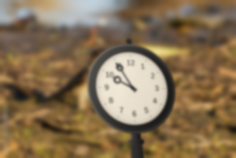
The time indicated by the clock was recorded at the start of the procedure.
9:55
